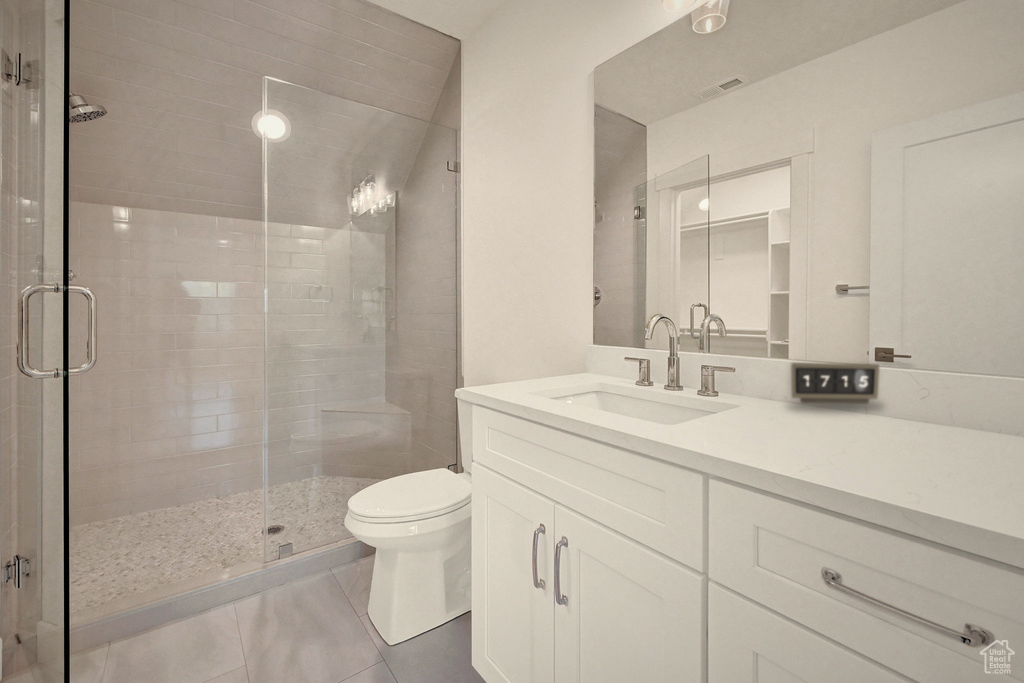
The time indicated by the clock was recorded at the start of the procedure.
17:15
